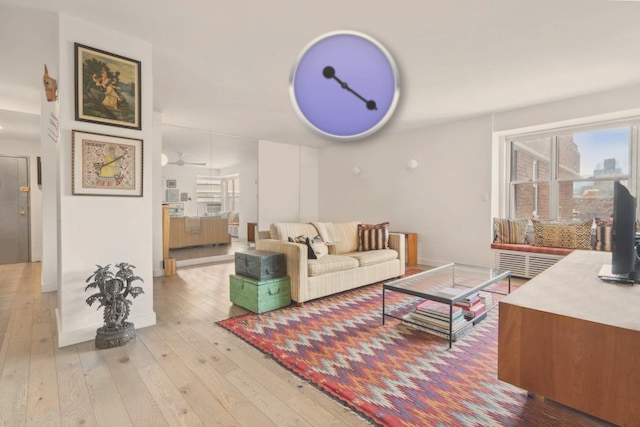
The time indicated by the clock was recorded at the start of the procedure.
10:21
